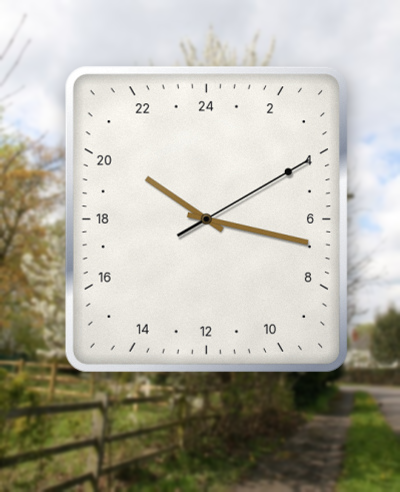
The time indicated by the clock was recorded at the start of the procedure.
20:17:10
